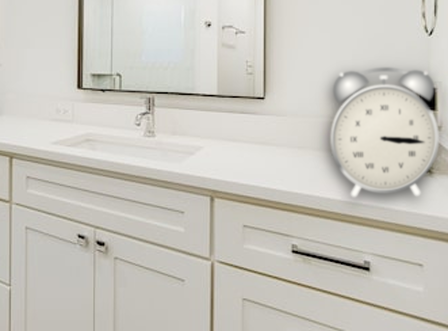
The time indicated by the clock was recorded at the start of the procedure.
3:16
